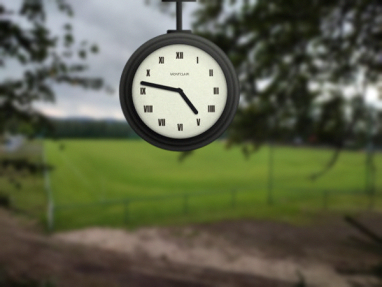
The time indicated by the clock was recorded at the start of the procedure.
4:47
